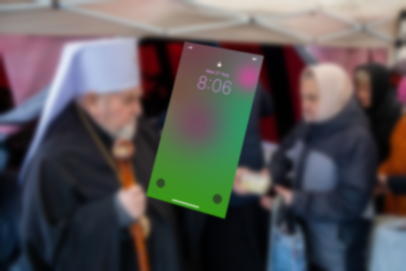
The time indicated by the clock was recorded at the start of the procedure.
8:06
